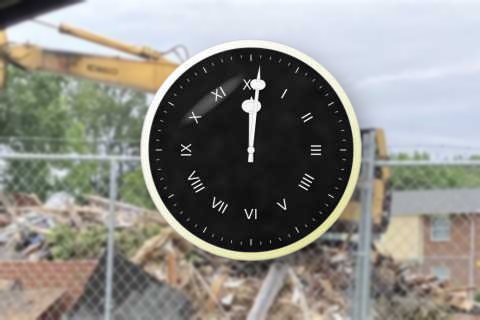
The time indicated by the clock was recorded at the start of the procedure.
12:01
